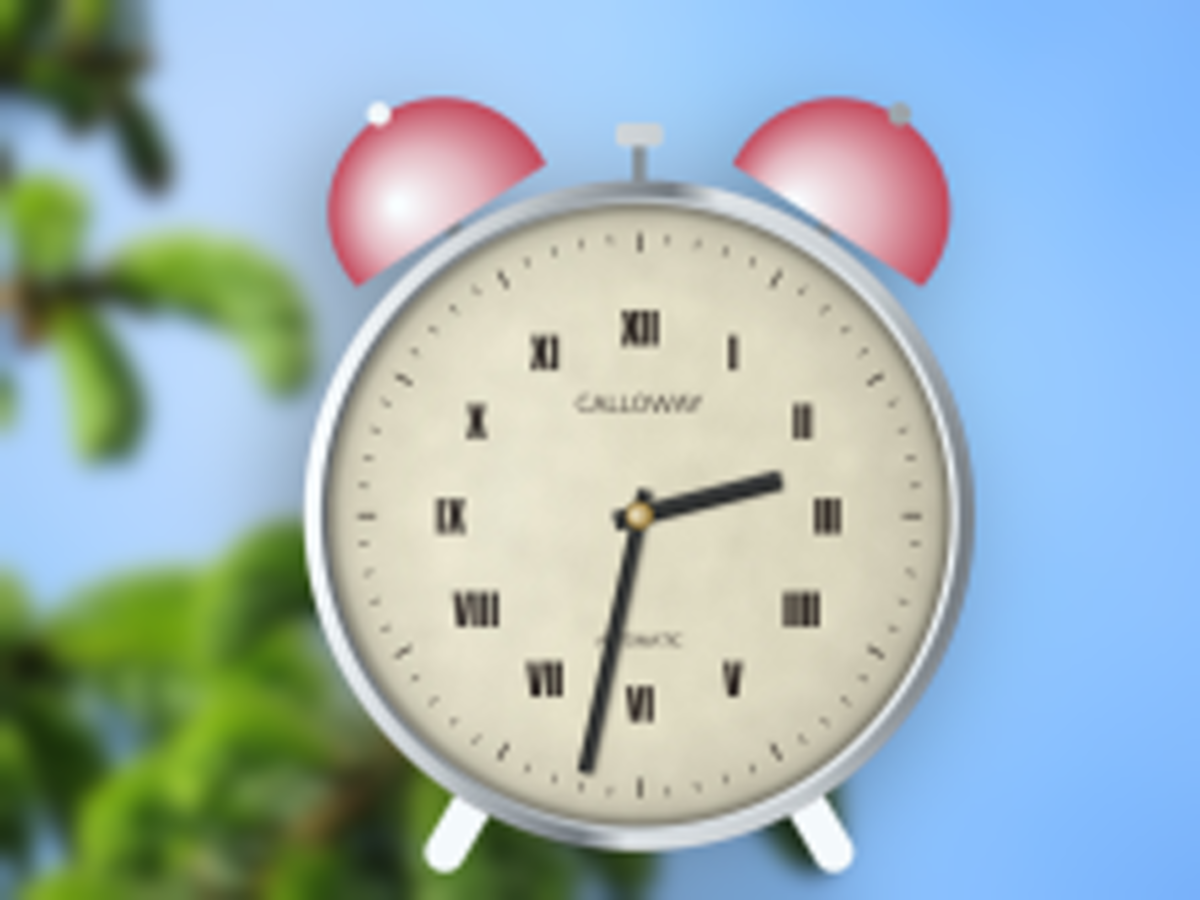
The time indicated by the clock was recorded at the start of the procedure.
2:32
